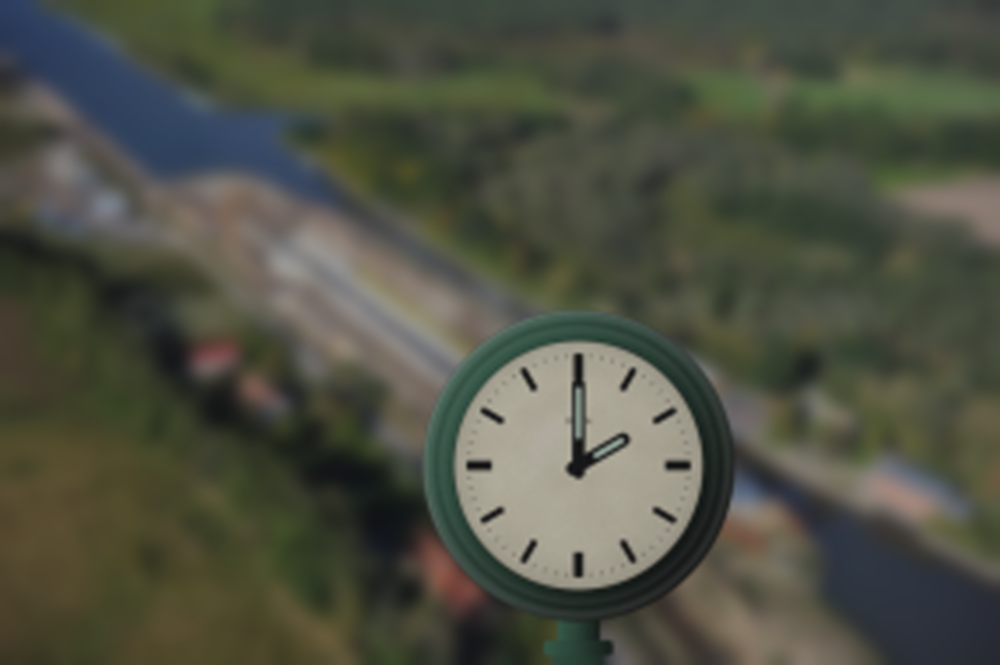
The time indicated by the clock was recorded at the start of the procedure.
2:00
